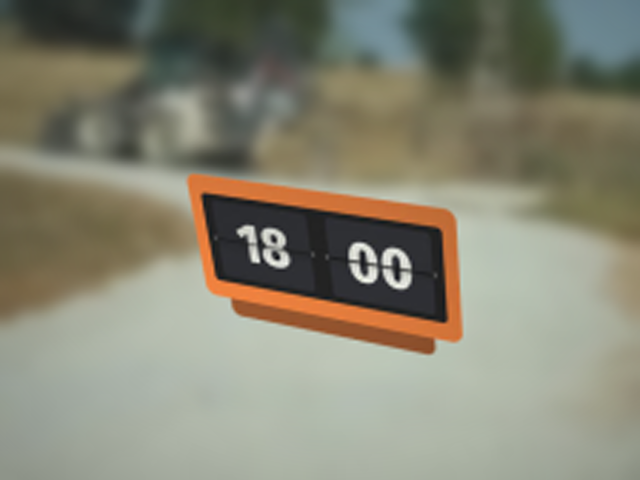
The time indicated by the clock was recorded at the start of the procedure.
18:00
